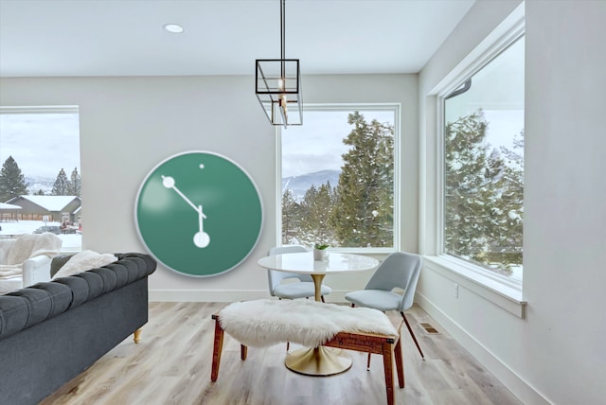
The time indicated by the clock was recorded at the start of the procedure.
5:52
